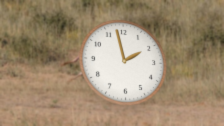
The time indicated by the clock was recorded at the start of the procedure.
1:58
